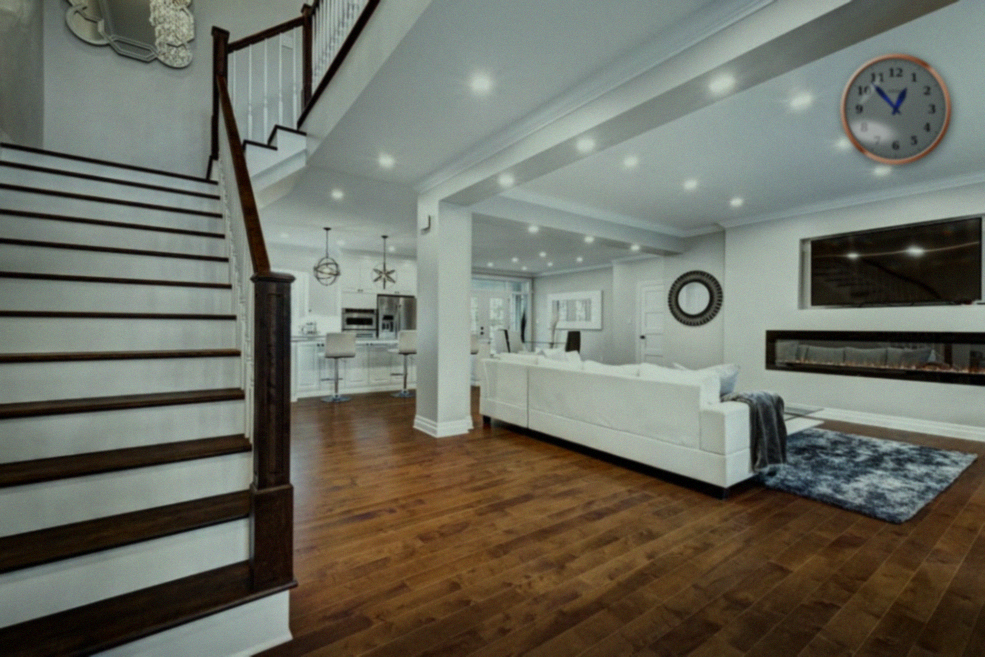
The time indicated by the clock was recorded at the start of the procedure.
12:53
